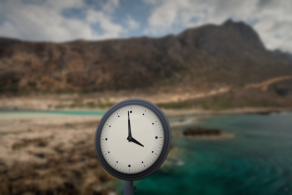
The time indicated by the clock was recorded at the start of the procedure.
3:59
